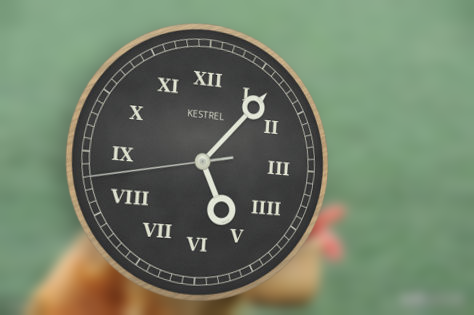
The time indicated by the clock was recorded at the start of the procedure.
5:06:43
